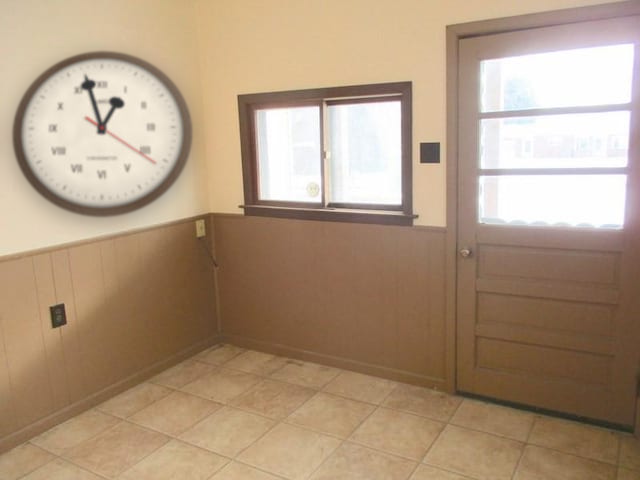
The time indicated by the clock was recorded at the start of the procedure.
12:57:21
